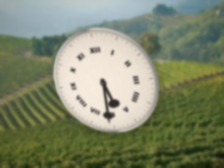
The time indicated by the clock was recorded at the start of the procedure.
5:31
